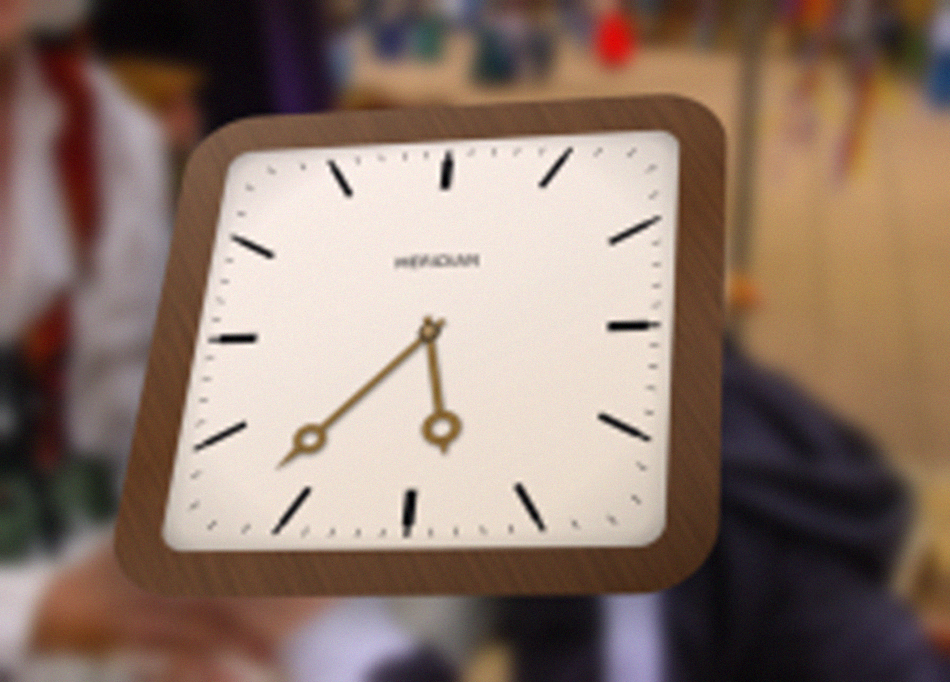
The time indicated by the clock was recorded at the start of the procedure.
5:37
